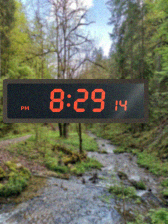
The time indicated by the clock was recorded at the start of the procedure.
8:29:14
